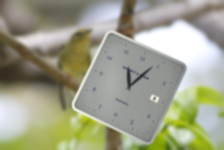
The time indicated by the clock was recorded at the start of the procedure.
11:04
